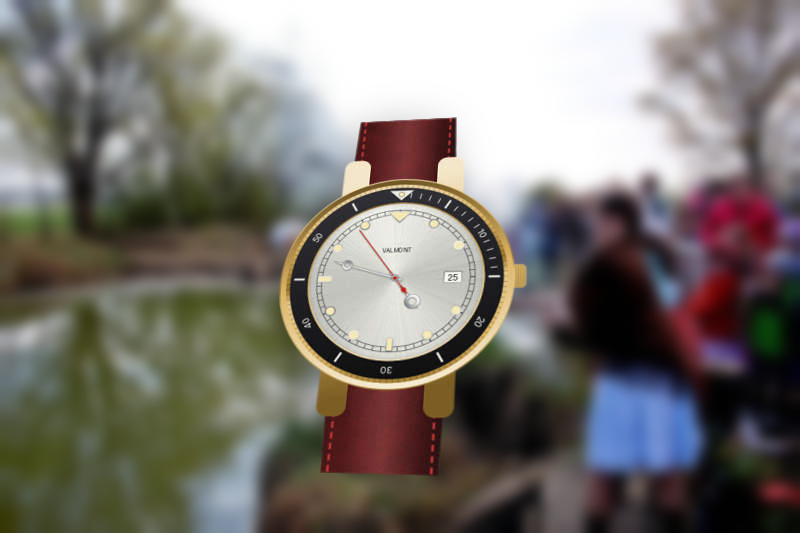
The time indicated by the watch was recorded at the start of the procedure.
4:47:54
